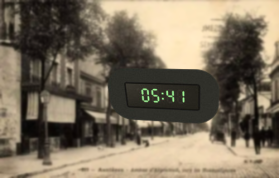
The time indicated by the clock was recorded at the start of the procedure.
5:41
